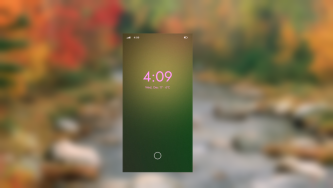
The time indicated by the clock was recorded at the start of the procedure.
4:09
